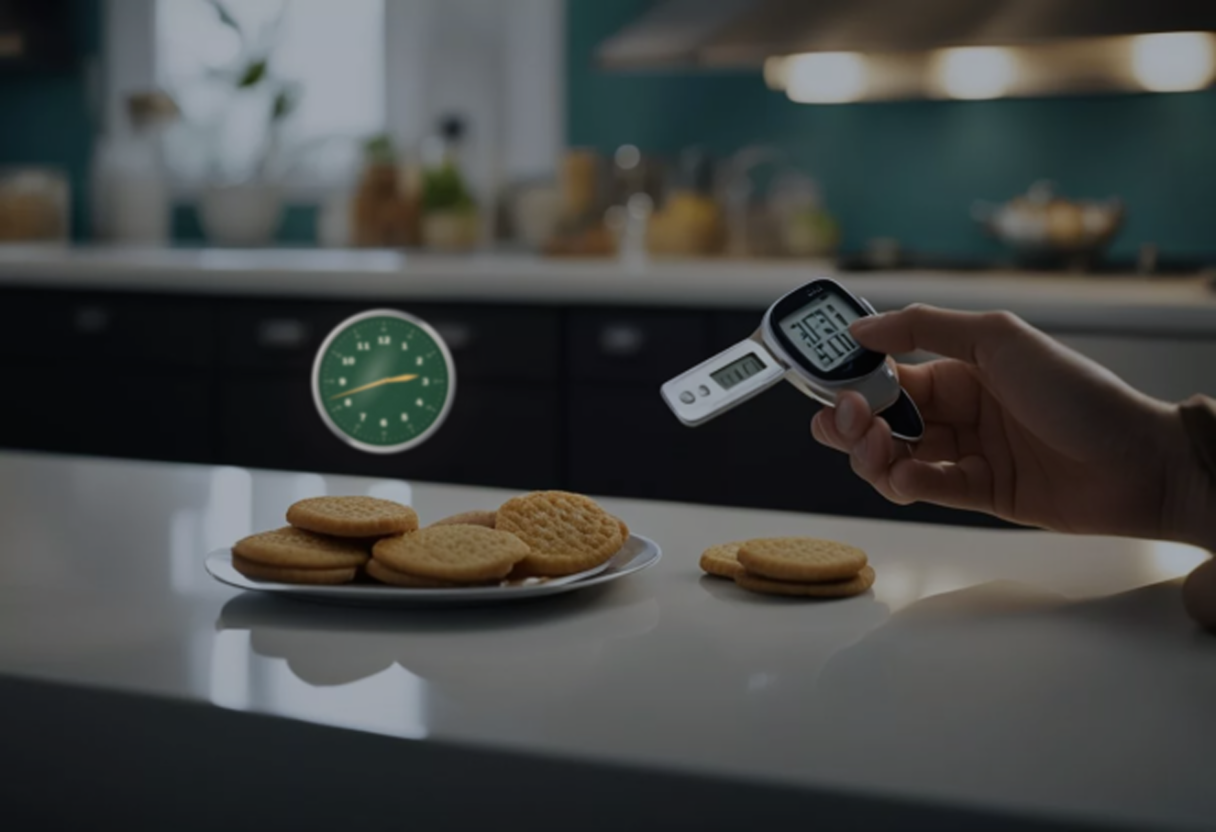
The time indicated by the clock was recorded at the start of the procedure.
2:42
